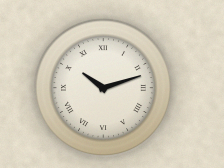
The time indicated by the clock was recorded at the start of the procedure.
10:12
